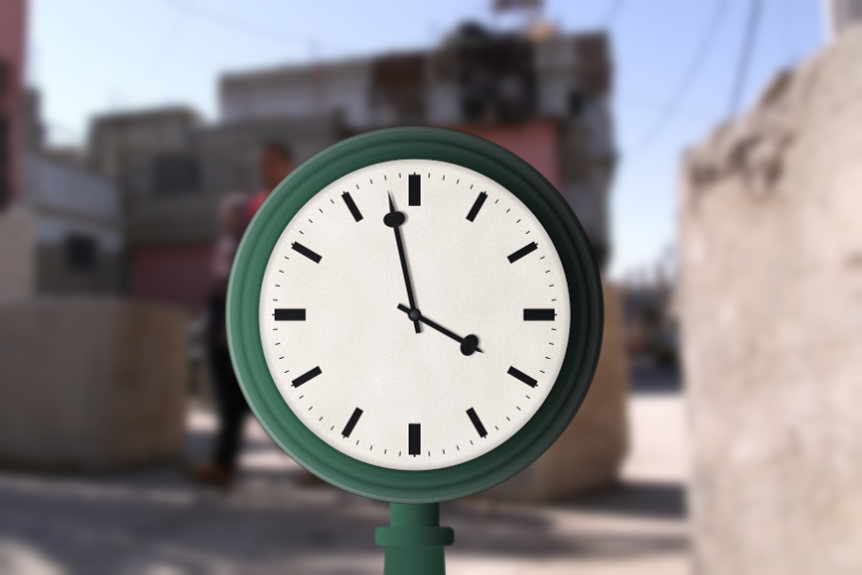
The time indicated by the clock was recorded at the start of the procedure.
3:58
